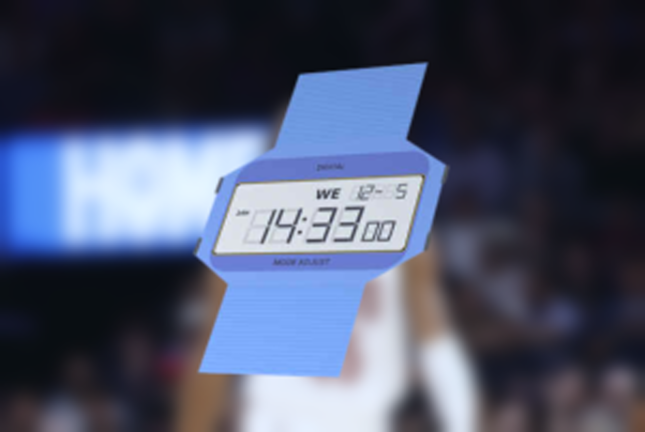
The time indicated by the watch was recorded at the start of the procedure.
14:33:00
